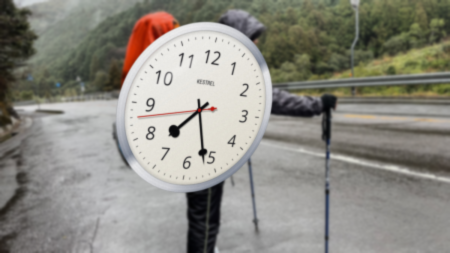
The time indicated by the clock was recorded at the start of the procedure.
7:26:43
